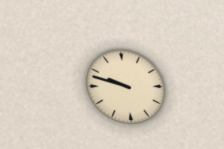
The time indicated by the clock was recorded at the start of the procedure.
9:48
